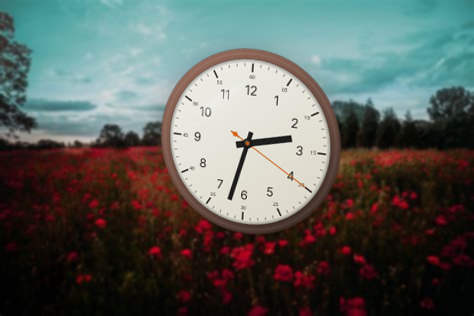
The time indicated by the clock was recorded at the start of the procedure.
2:32:20
